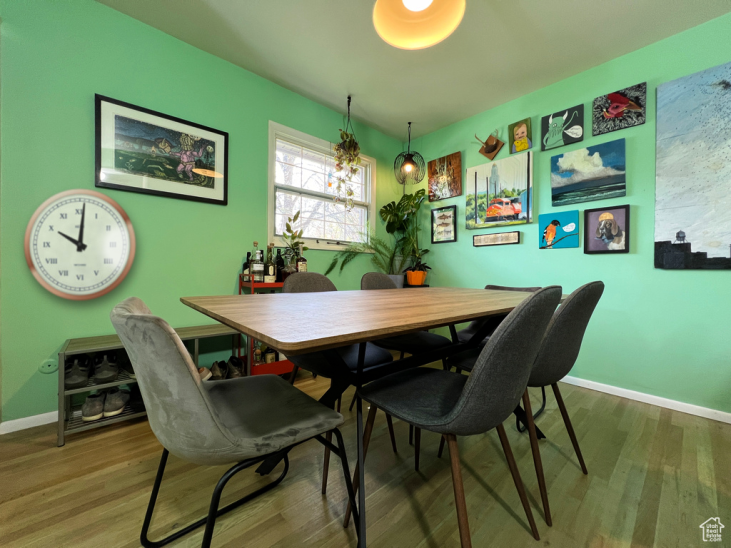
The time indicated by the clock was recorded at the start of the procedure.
10:01
